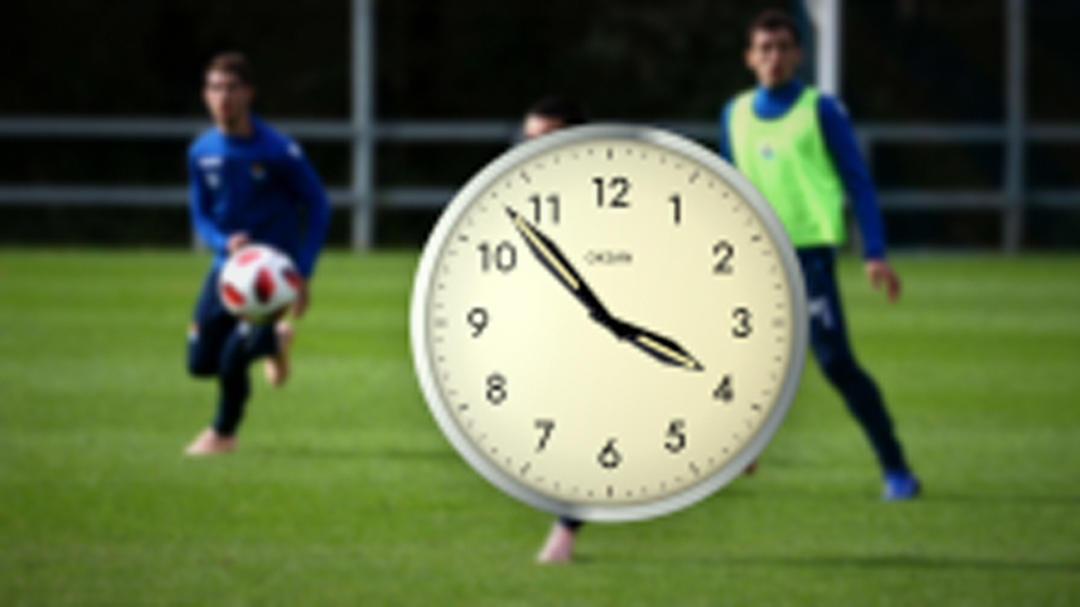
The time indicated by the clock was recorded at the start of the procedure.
3:53
